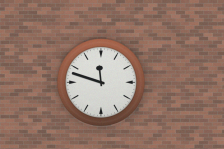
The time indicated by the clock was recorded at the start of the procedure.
11:48
